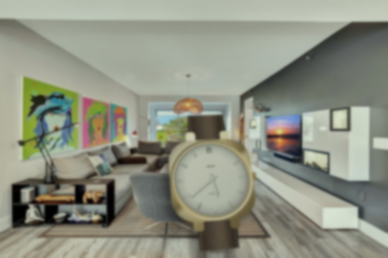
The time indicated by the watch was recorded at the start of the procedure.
5:39
